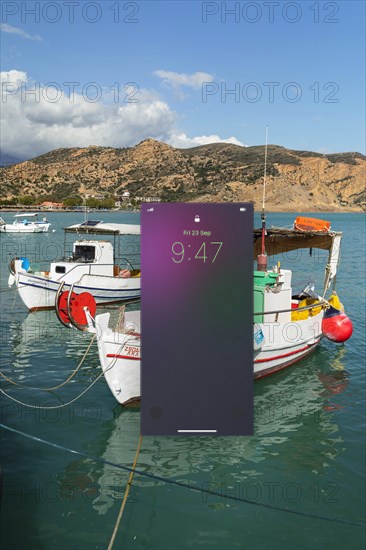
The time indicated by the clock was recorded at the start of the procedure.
9:47
